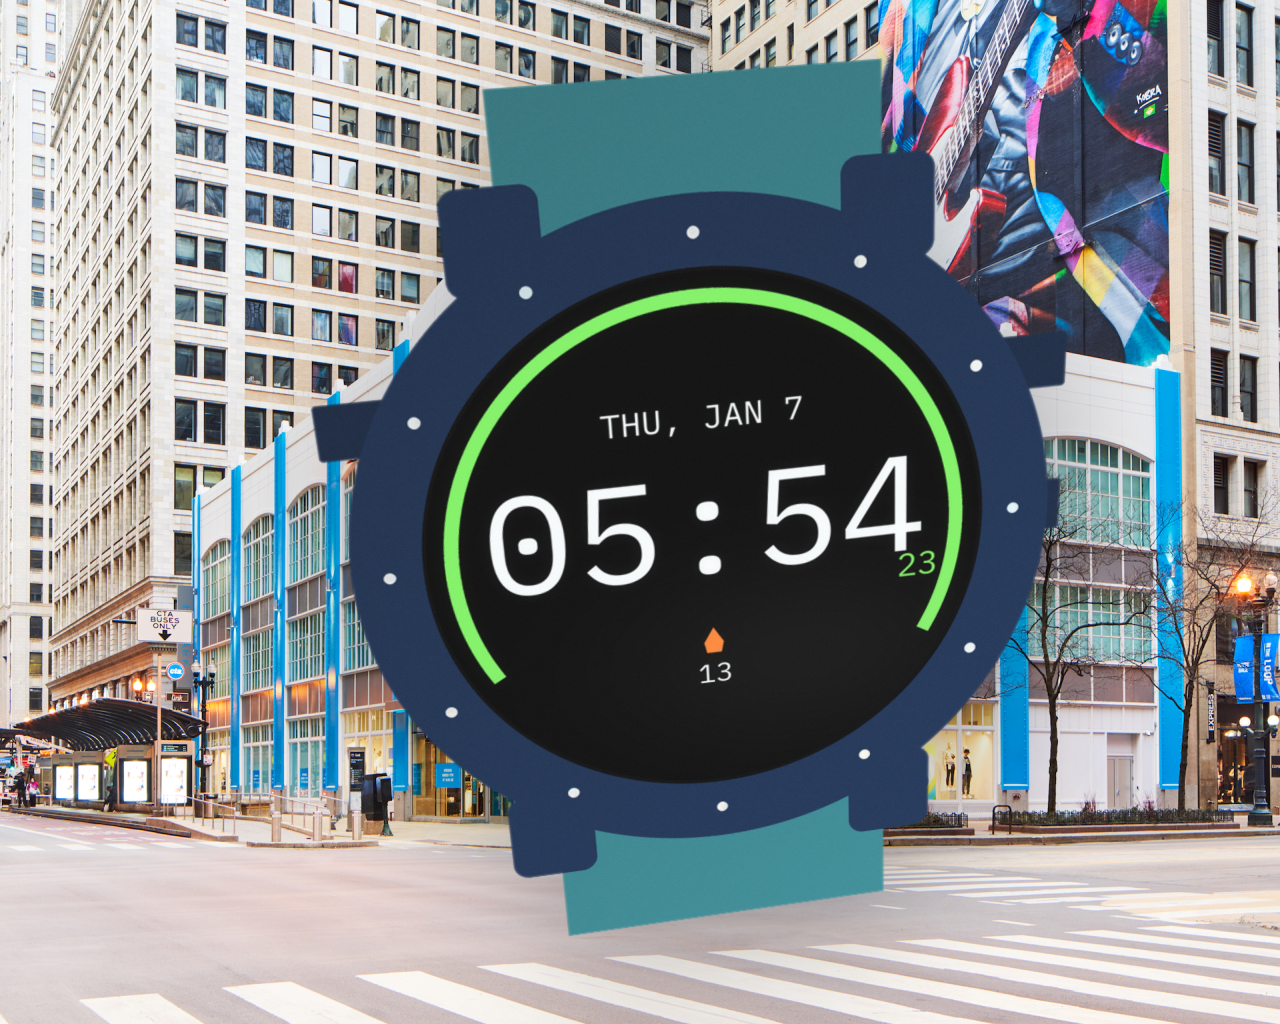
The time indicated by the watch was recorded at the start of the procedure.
5:54:23
